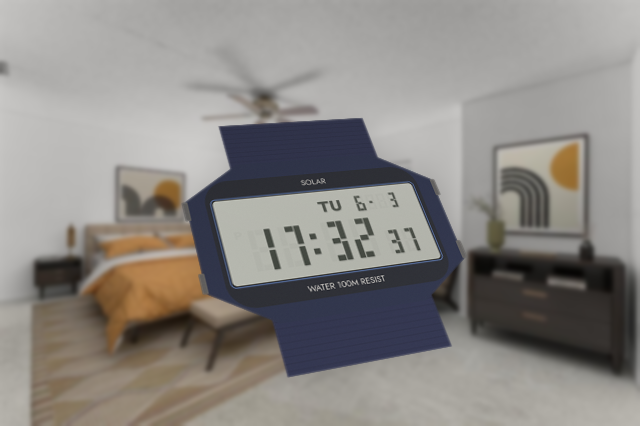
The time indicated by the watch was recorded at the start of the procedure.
17:32:37
